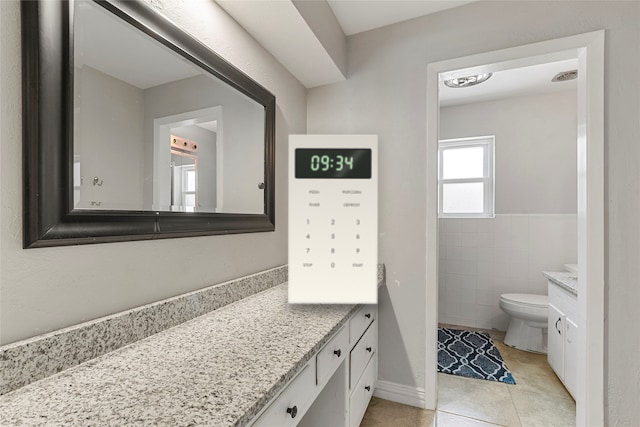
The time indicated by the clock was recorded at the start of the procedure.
9:34
